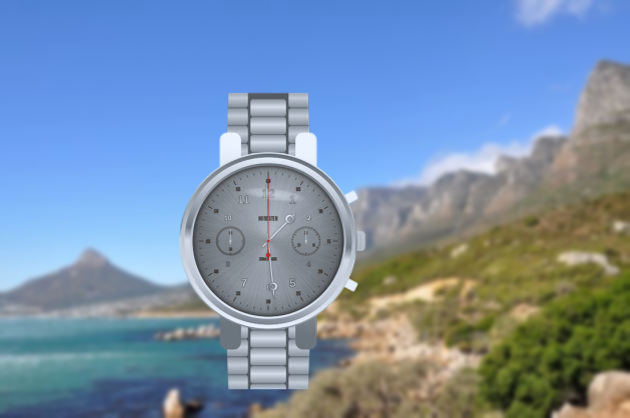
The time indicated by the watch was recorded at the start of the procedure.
1:29
